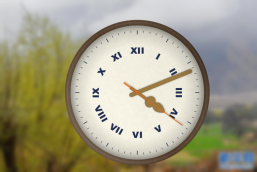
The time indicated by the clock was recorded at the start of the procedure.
4:11:21
